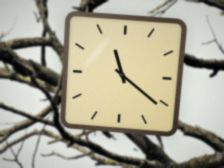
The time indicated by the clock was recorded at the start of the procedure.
11:21
